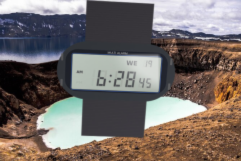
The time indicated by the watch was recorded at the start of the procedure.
6:28:45
